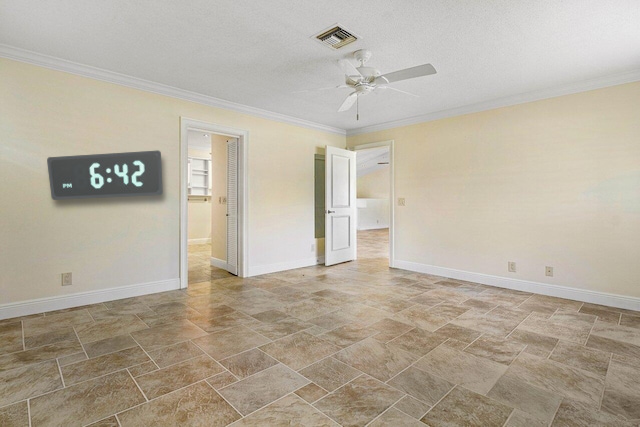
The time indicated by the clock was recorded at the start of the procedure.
6:42
